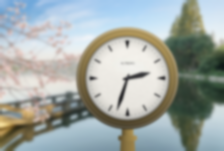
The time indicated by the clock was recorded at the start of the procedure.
2:33
